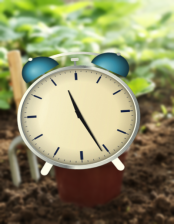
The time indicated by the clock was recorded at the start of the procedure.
11:26
